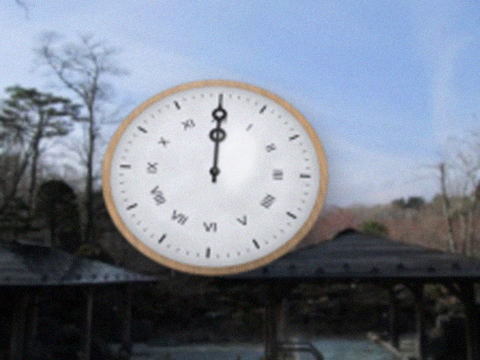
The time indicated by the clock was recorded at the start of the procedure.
12:00
